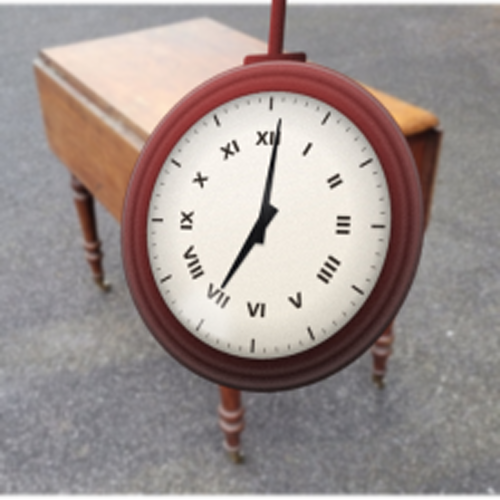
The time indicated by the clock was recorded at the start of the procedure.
7:01
